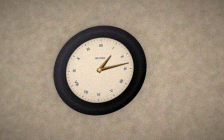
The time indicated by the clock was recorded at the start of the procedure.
1:13
